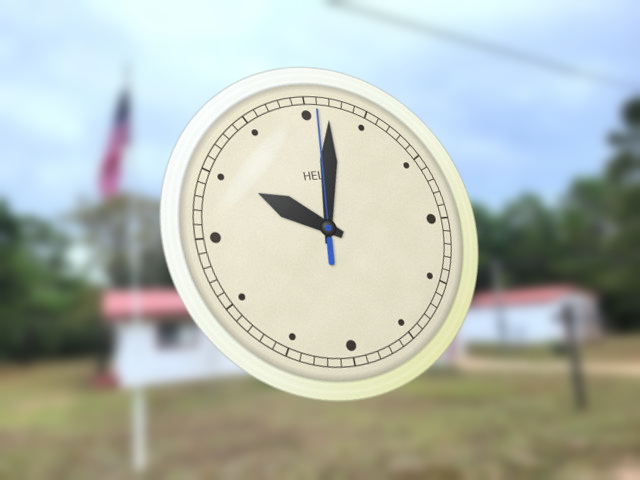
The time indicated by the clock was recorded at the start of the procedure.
10:02:01
